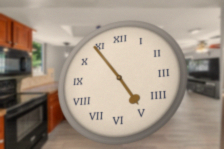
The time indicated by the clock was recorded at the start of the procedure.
4:54
